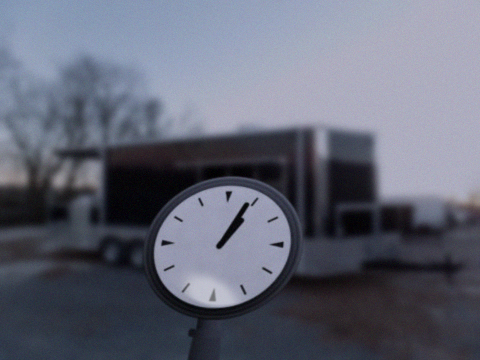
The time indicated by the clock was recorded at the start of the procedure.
1:04
